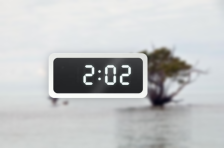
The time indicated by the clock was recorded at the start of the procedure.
2:02
